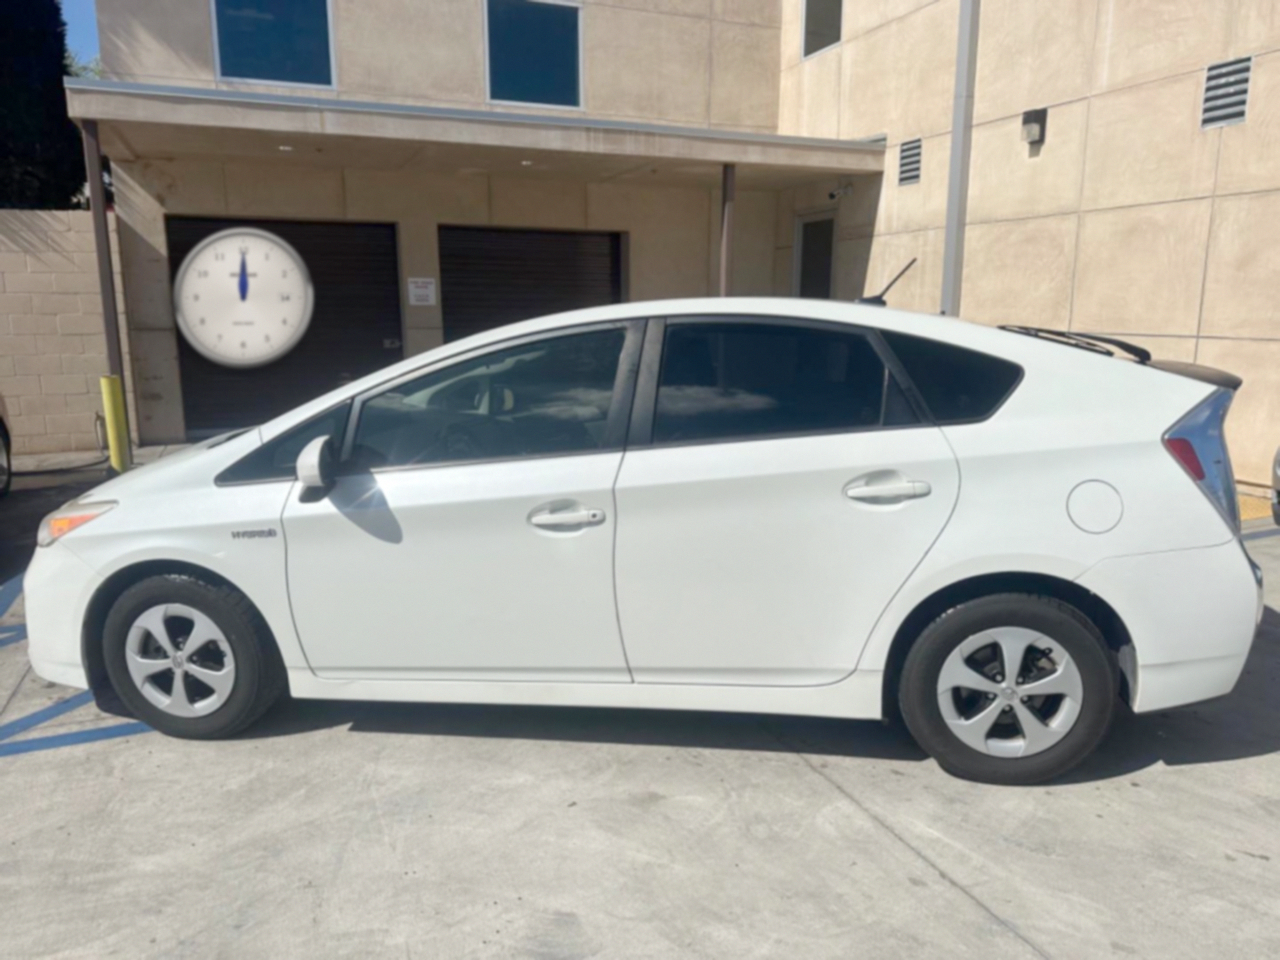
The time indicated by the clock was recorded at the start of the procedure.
12:00
